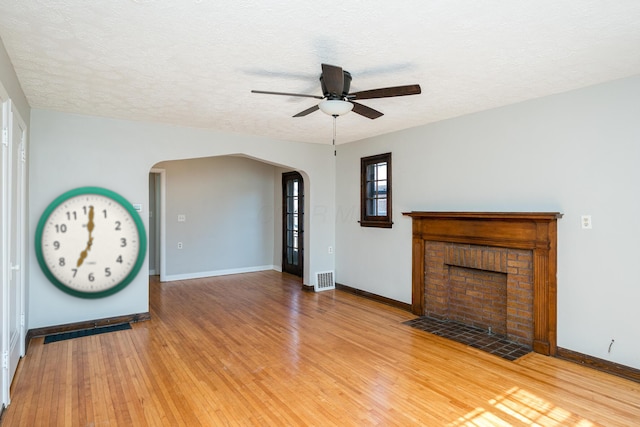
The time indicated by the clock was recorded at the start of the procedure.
7:01
